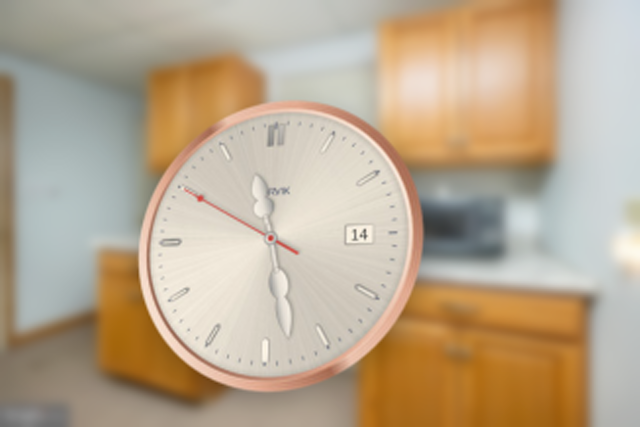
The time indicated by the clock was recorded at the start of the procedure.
11:27:50
